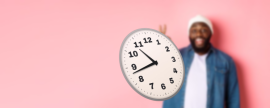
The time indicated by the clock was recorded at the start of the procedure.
10:43
